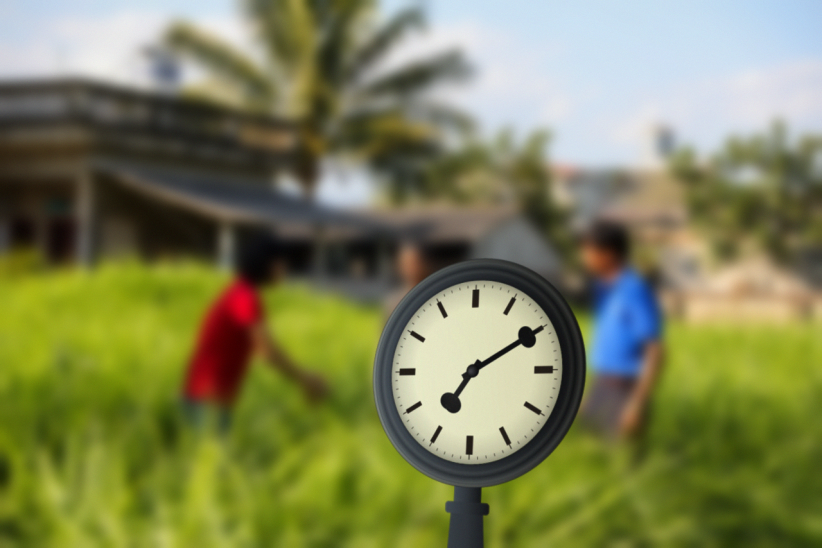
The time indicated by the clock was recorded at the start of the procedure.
7:10
